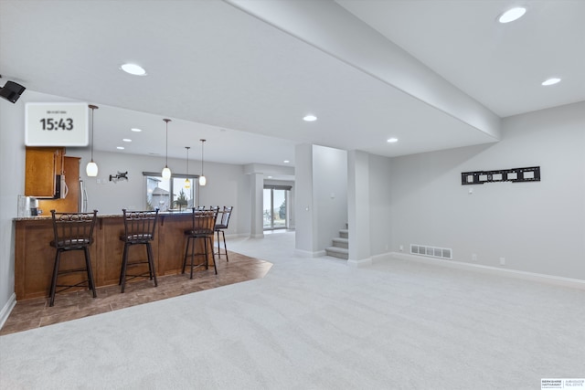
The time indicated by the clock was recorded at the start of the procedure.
15:43
